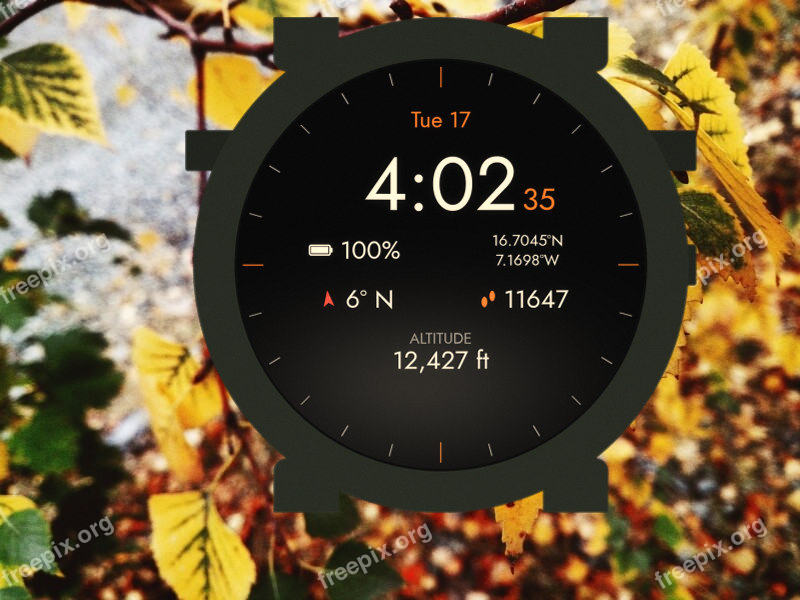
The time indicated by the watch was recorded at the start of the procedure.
4:02:35
